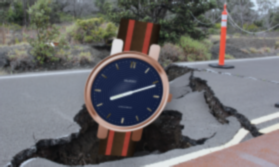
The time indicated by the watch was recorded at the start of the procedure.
8:11
